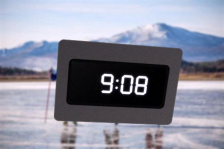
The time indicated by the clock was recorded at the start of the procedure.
9:08
